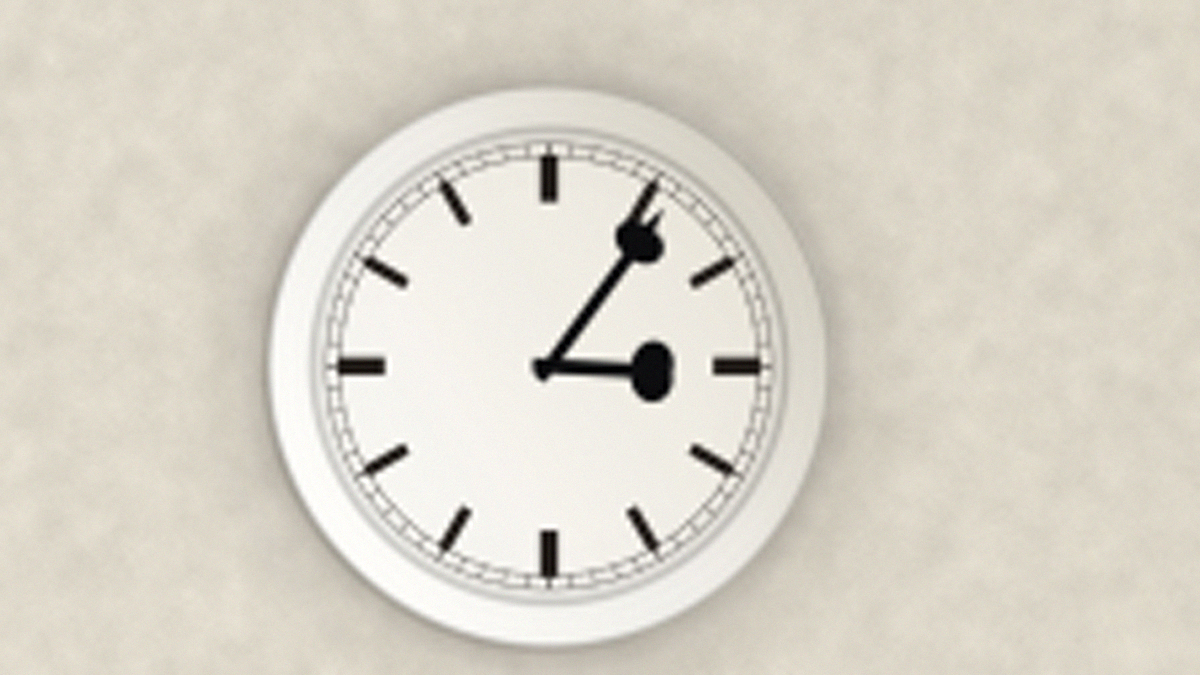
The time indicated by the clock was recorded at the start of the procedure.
3:06
